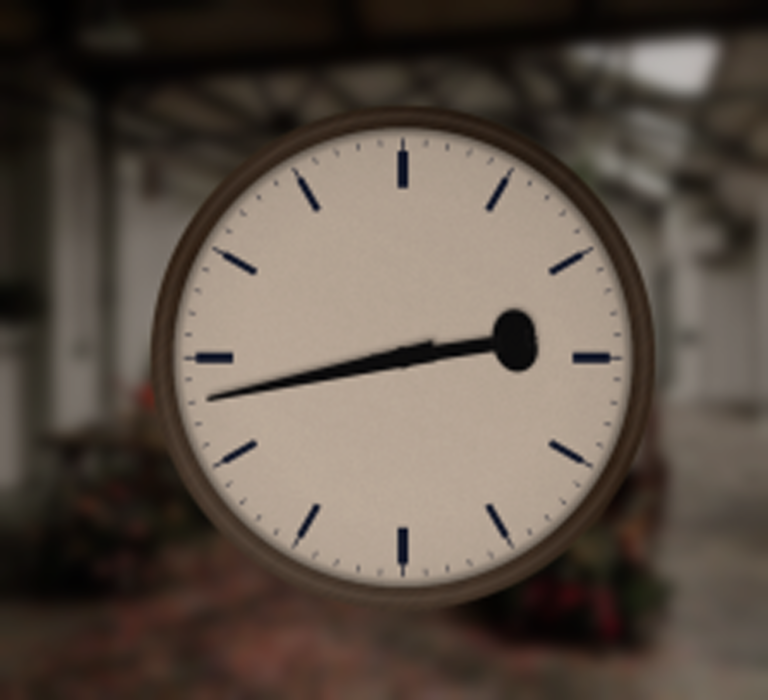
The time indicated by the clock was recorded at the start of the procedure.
2:43
